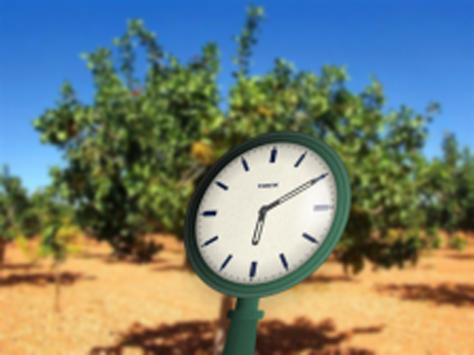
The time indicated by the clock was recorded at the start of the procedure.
6:10
